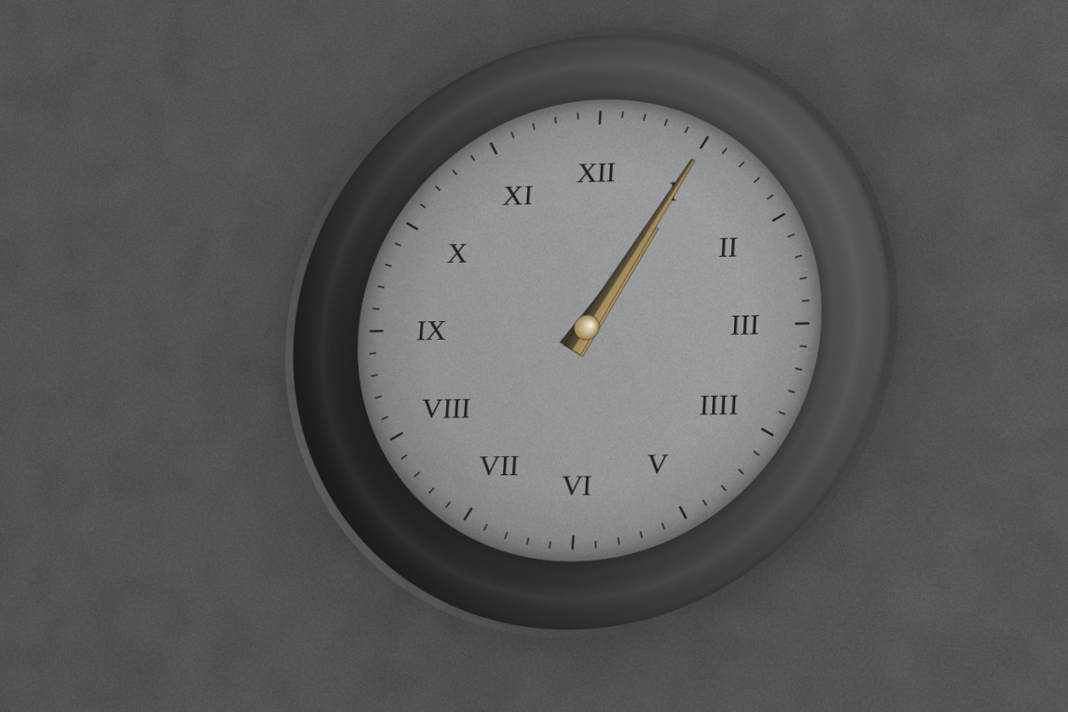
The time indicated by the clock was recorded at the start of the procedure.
1:05
